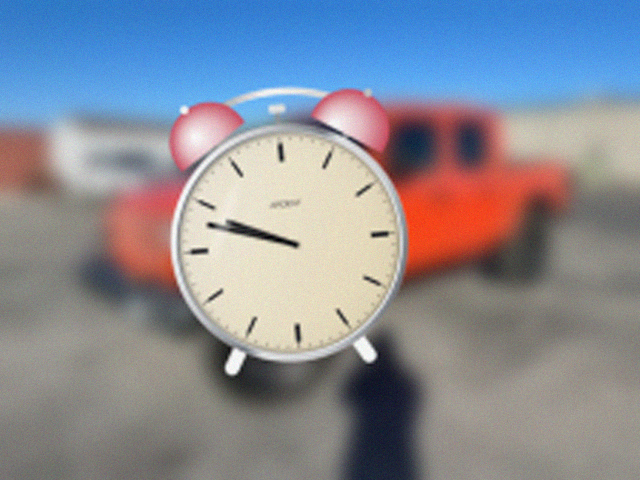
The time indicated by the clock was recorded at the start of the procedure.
9:48
